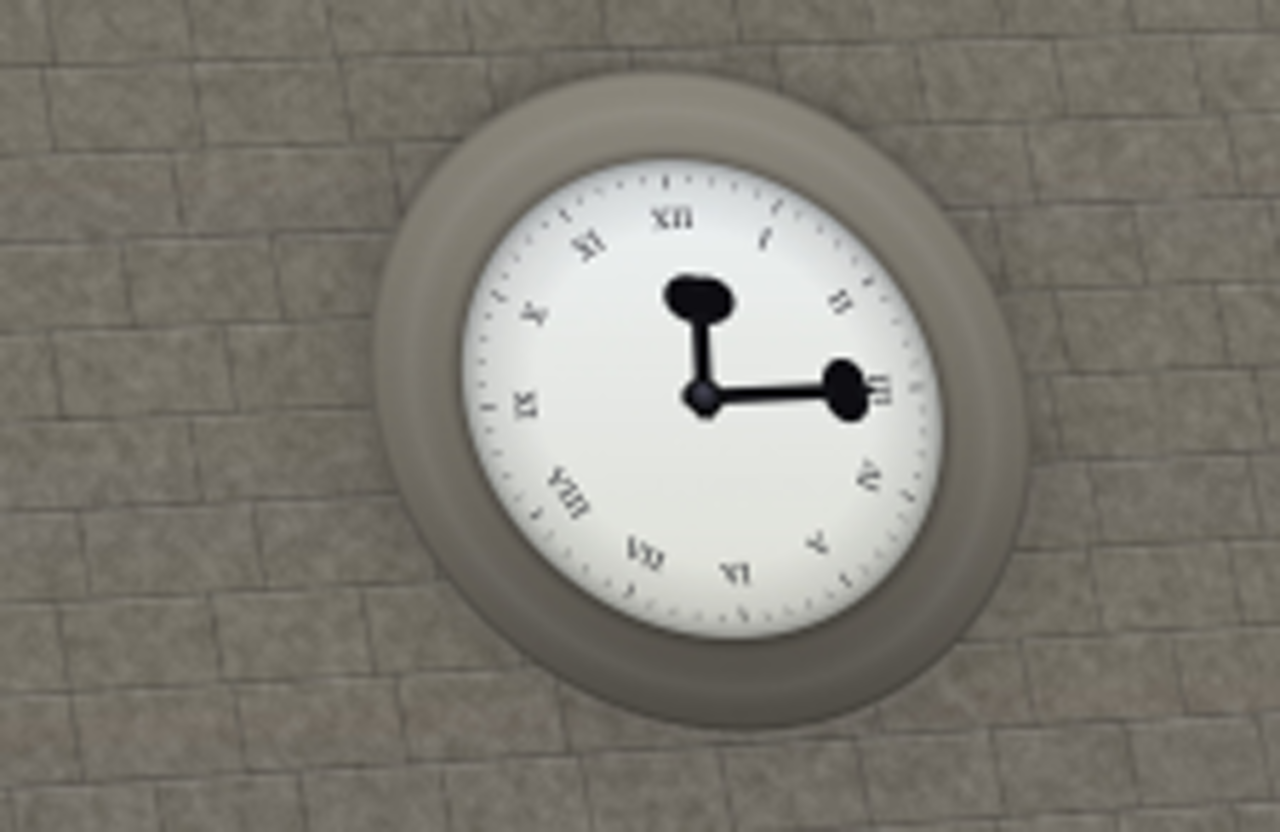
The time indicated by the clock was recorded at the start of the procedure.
12:15
